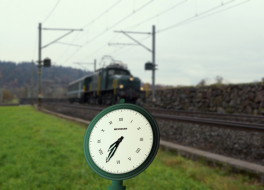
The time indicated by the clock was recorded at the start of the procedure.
7:35
